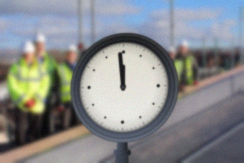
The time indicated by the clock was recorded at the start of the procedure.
11:59
